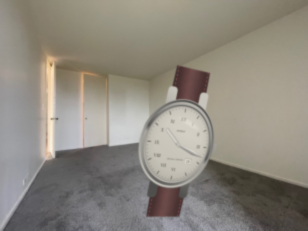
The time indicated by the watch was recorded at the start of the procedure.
10:18
